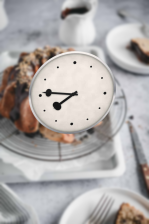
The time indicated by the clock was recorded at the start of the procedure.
7:46
